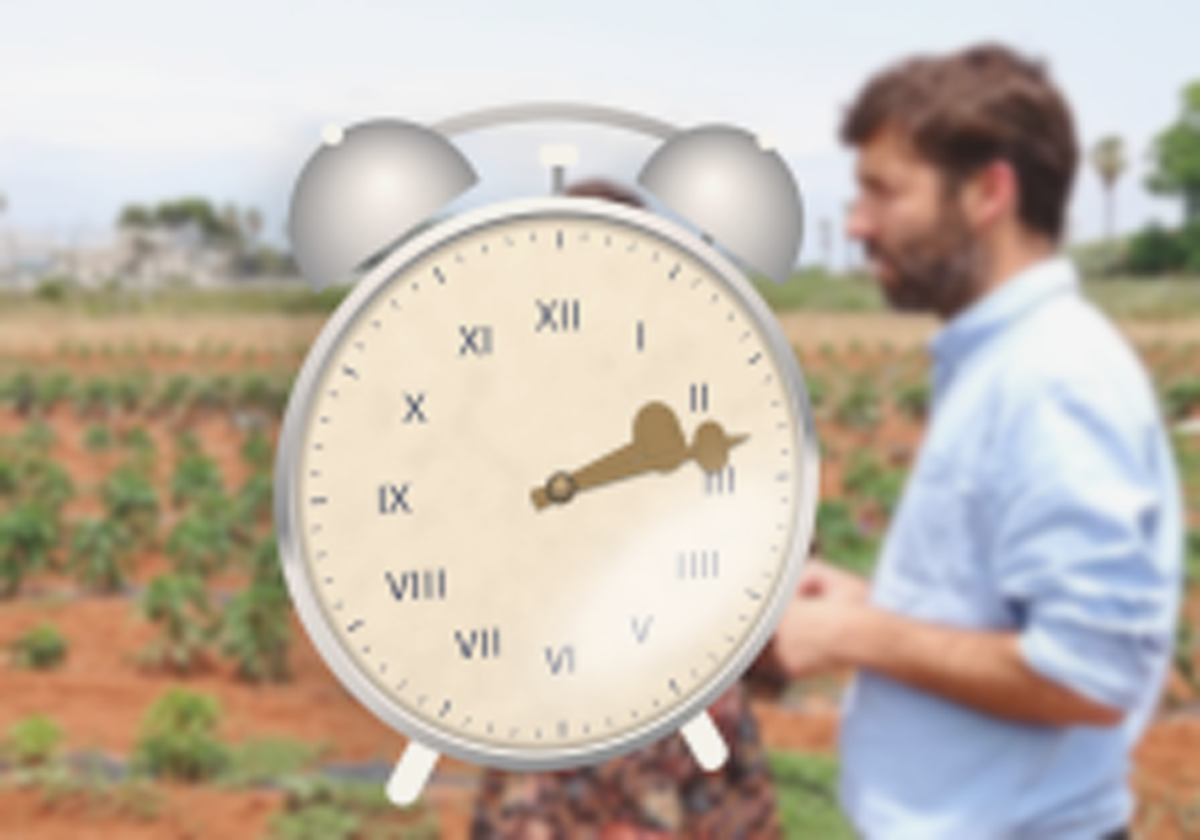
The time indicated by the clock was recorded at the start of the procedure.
2:13
